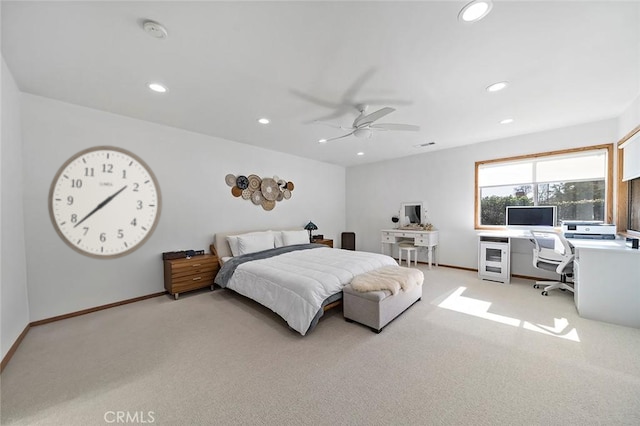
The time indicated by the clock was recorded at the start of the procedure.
1:38
